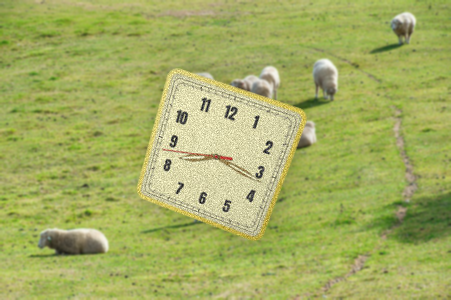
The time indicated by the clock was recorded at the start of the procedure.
8:16:43
